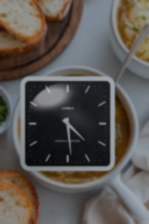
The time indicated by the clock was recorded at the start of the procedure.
4:29
